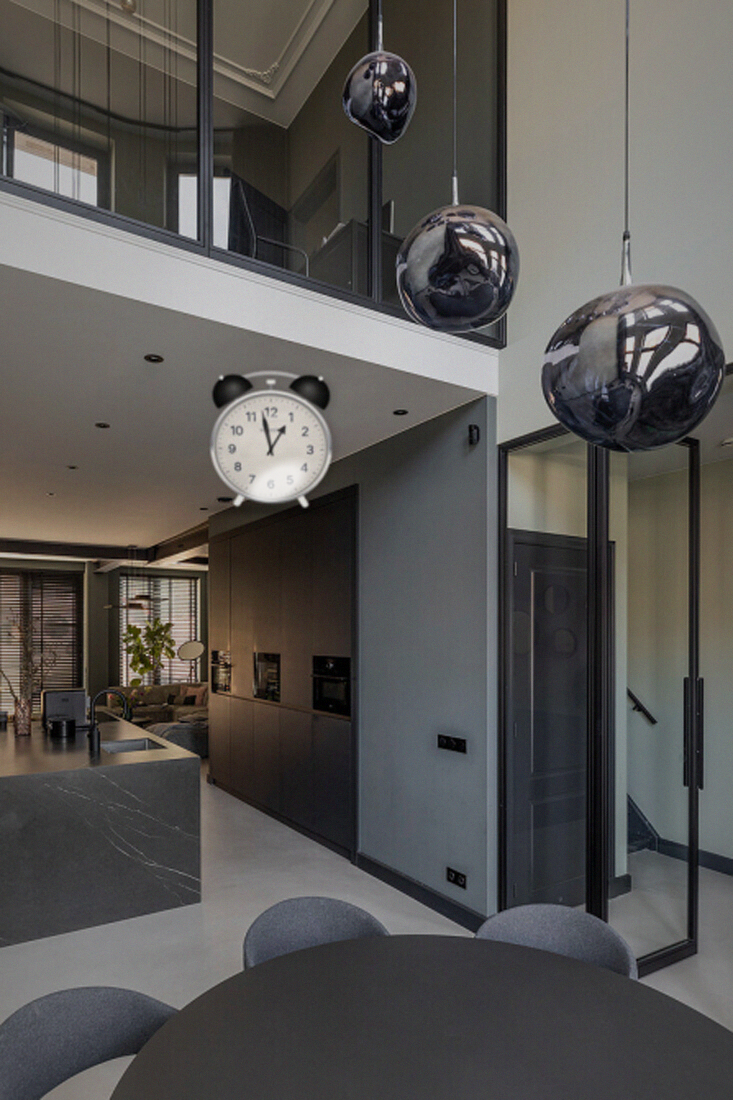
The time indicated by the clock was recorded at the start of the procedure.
12:58
